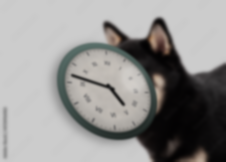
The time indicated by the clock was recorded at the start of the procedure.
4:47
